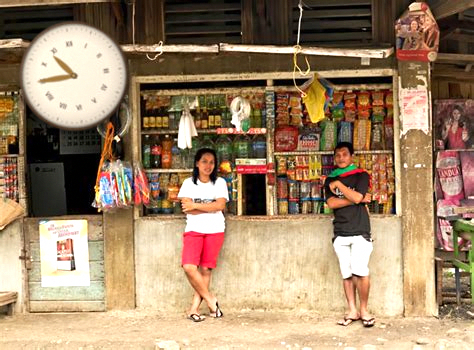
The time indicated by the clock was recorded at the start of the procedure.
10:45
